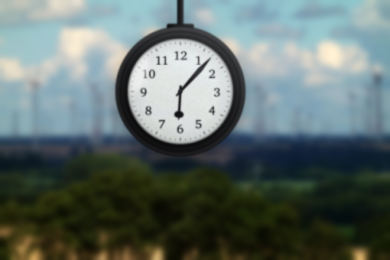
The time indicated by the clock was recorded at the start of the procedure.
6:07
